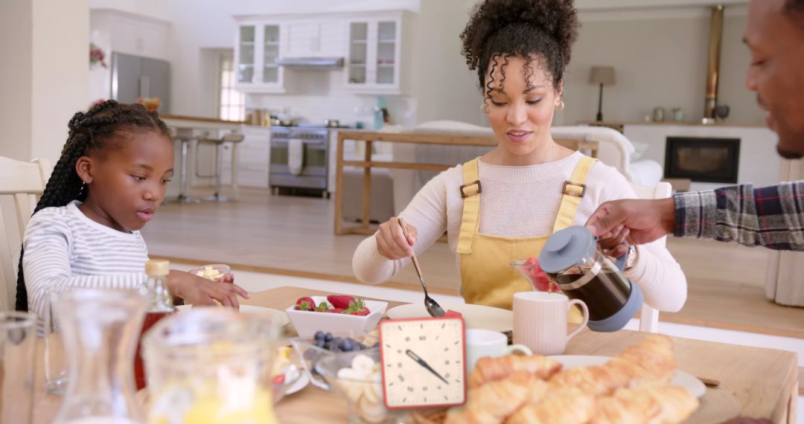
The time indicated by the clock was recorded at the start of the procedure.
10:22
